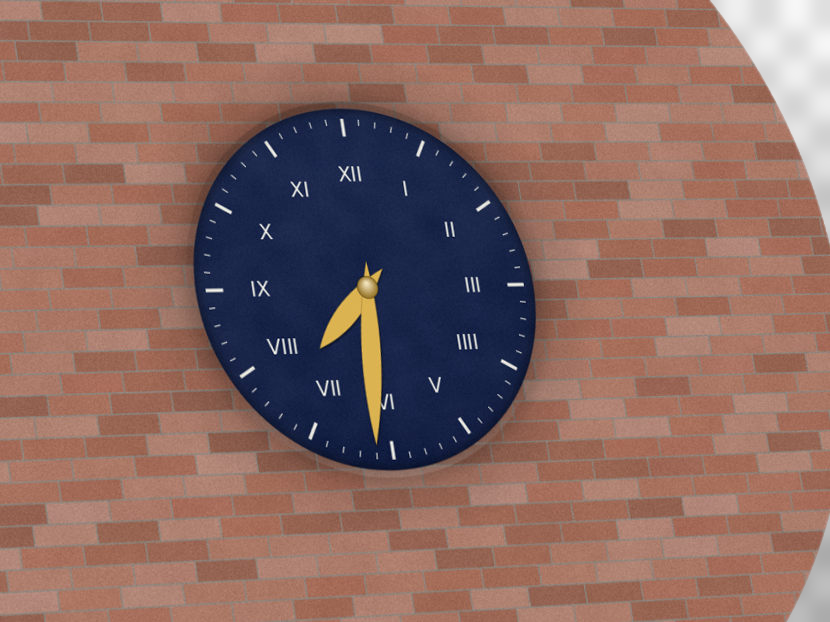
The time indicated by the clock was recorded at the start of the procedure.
7:31
